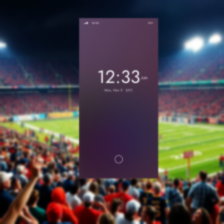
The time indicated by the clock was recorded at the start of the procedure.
12:33
